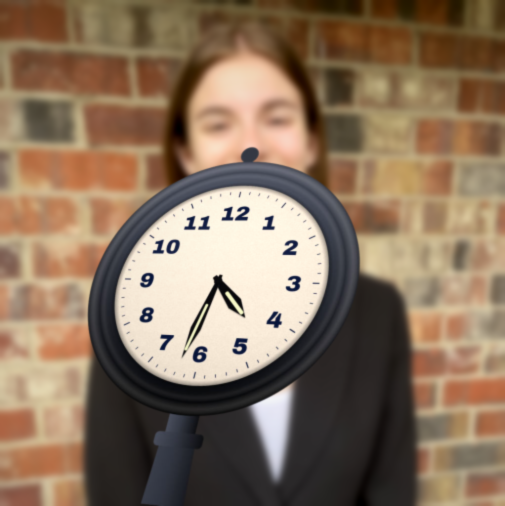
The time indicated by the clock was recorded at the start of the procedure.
4:32
